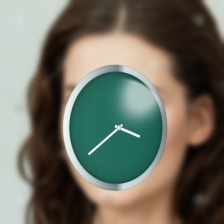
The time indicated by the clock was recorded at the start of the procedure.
3:39
